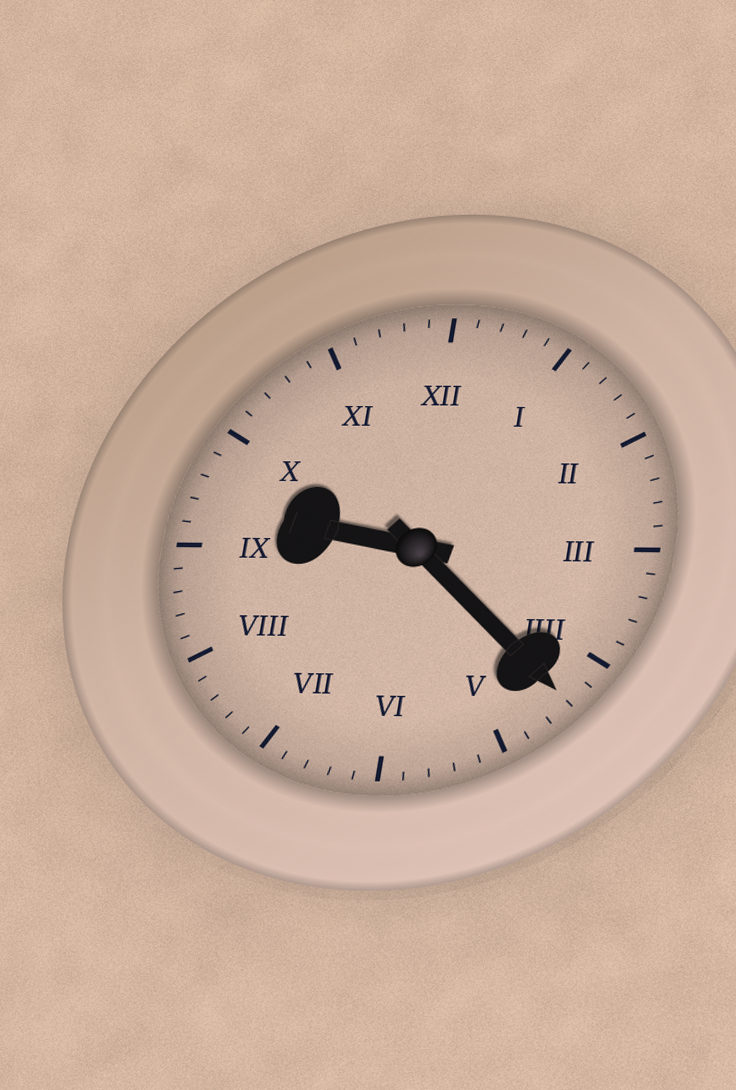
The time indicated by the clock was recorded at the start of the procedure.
9:22
